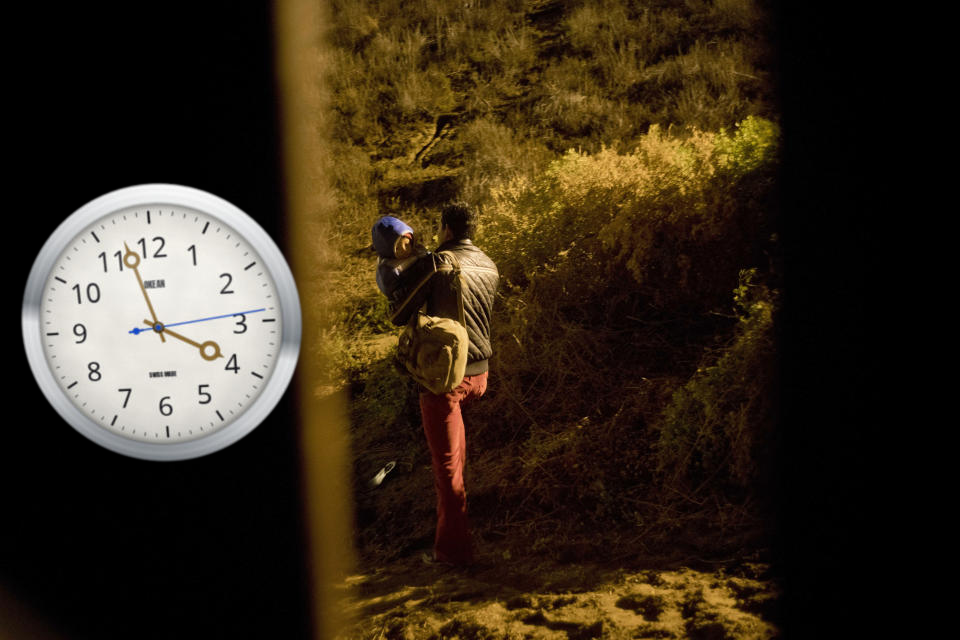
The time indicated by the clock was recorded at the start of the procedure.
3:57:14
